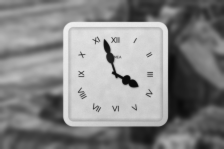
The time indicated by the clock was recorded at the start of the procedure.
3:57
